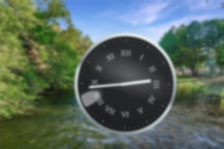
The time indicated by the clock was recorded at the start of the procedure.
2:44
